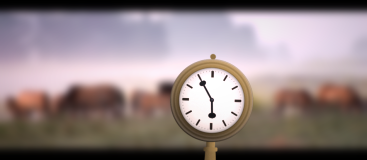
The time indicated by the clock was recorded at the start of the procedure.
5:55
